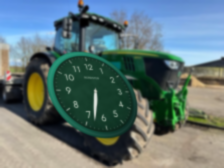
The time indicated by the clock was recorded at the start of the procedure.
6:33
